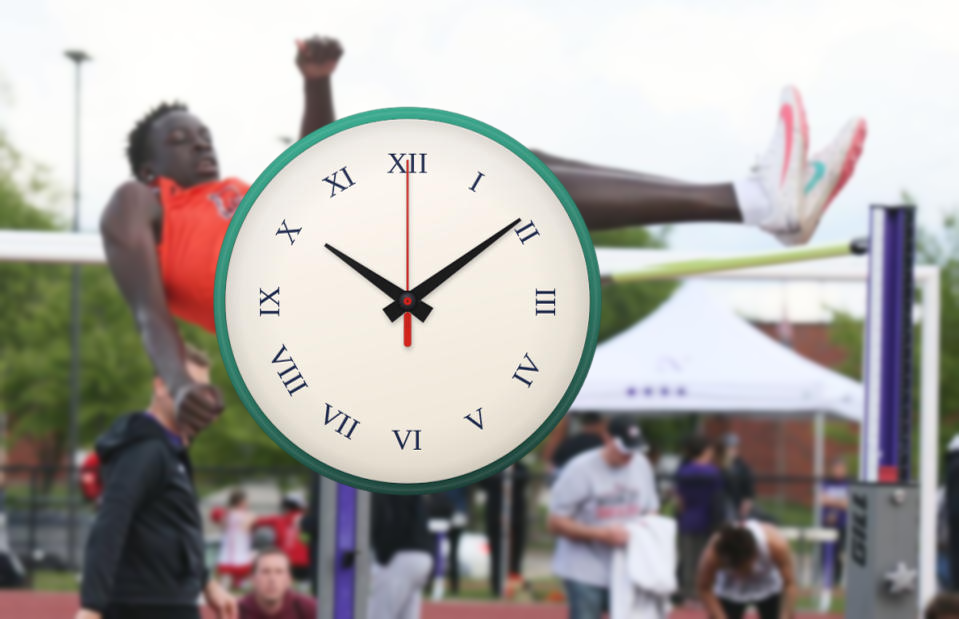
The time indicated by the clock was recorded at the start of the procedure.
10:09:00
